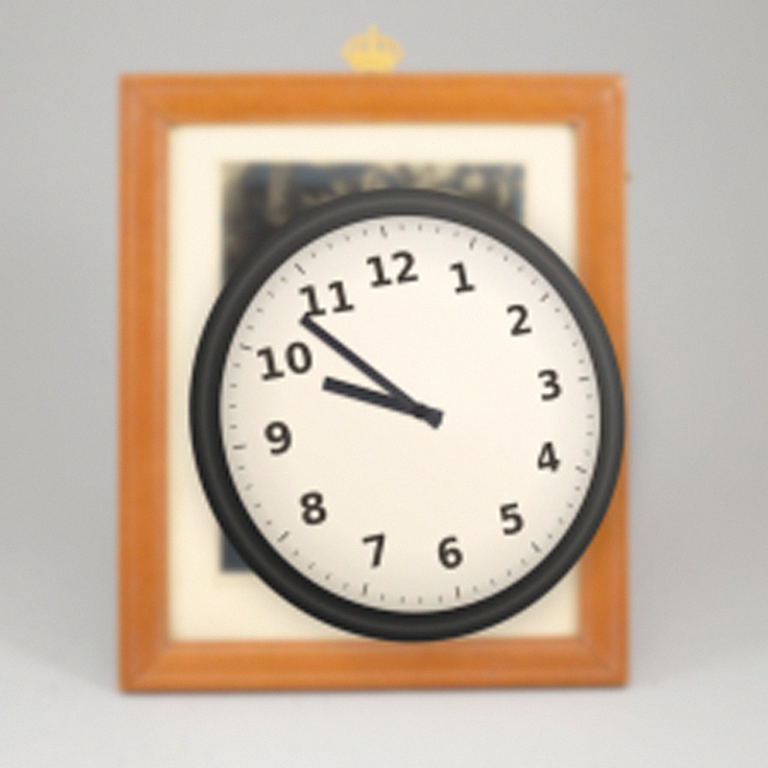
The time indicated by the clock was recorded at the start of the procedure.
9:53
